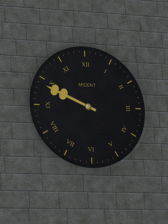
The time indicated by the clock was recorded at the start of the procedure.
9:49
